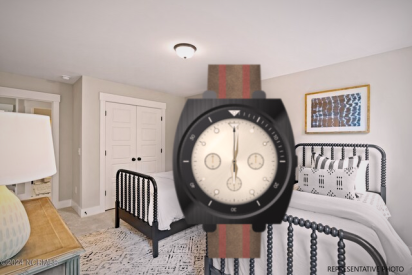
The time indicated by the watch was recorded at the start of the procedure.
6:01
